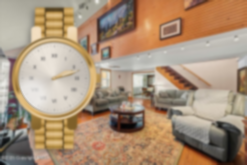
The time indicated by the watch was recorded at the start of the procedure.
2:12
